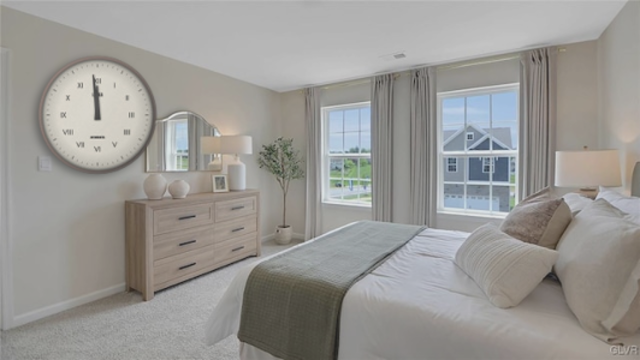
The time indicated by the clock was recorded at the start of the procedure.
11:59
